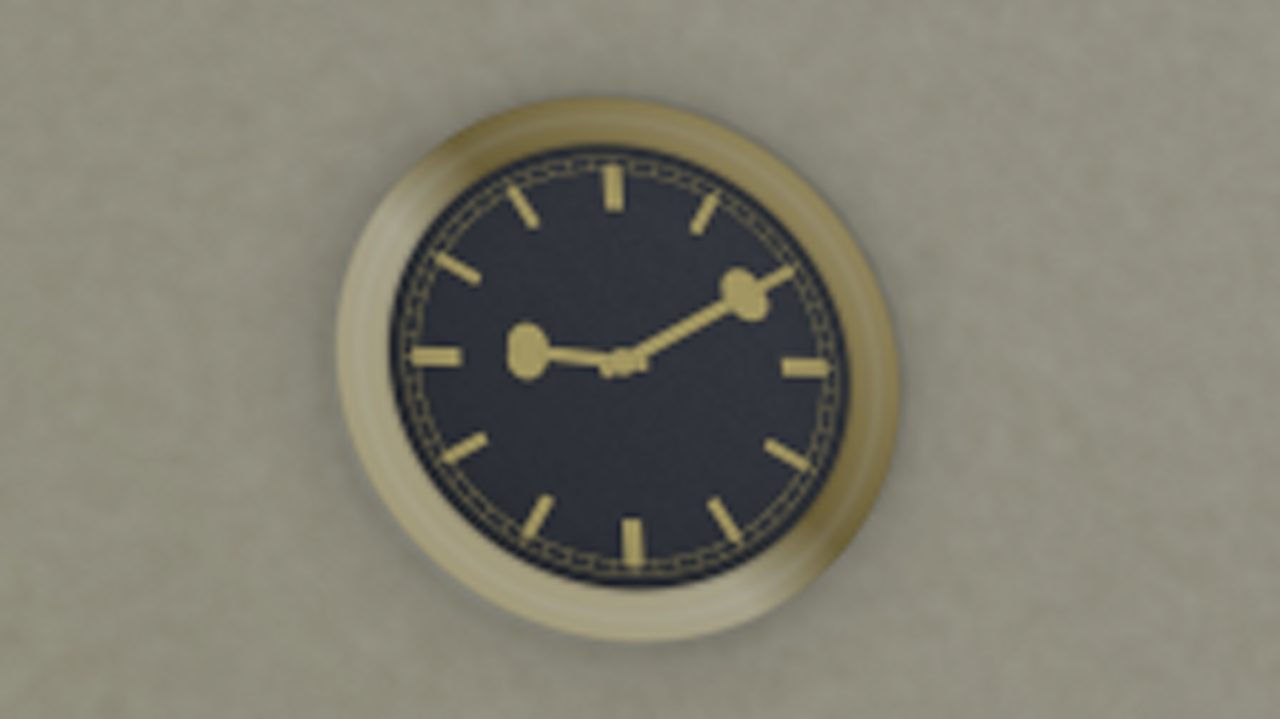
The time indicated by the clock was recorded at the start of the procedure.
9:10
